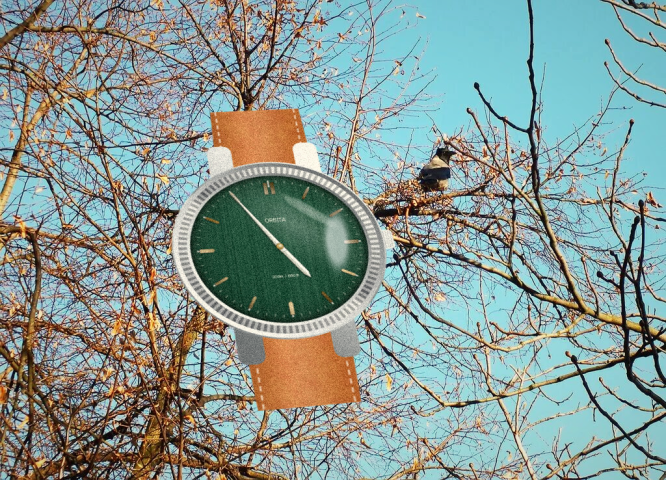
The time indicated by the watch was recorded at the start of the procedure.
4:55
